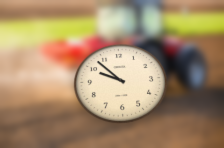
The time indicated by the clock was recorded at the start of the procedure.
9:53
